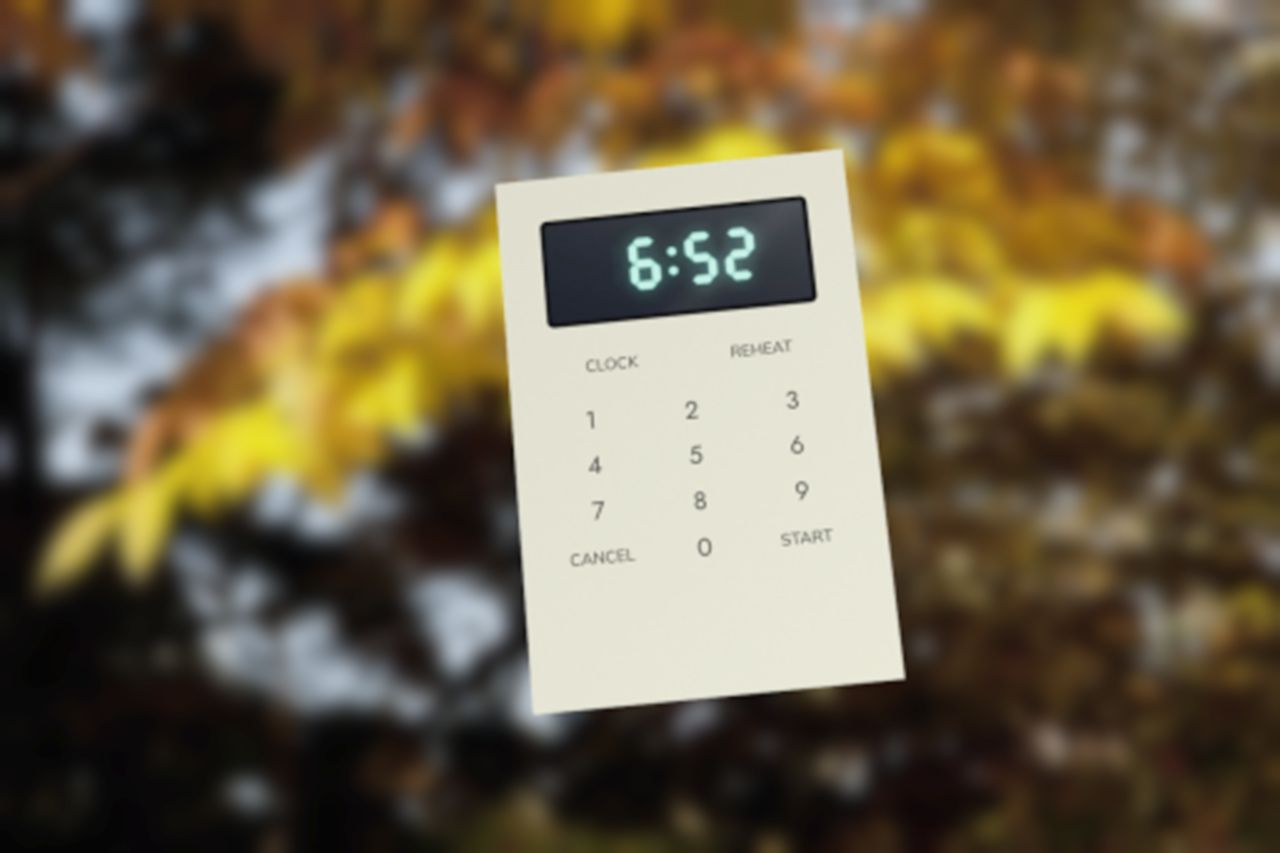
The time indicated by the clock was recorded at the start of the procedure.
6:52
